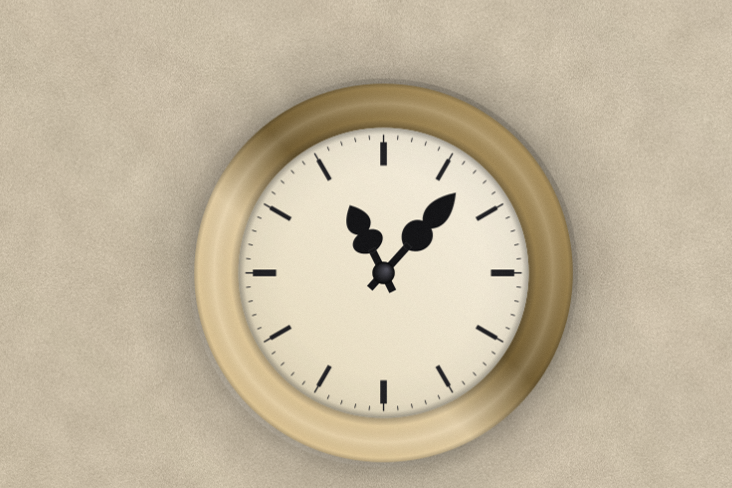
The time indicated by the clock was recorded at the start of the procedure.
11:07
